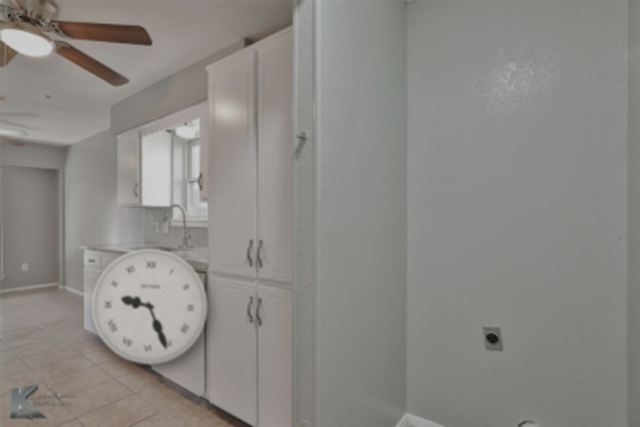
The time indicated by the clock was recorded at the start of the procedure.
9:26
